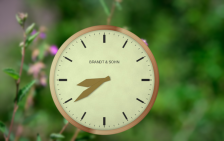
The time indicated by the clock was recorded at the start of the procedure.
8:39
